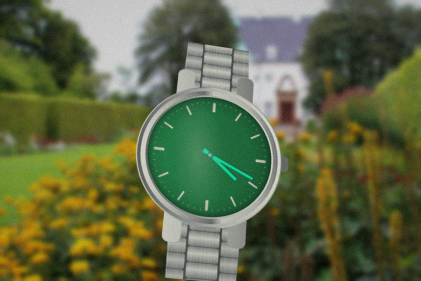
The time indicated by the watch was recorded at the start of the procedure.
4:19
